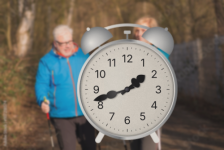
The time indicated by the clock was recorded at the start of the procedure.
1:42
